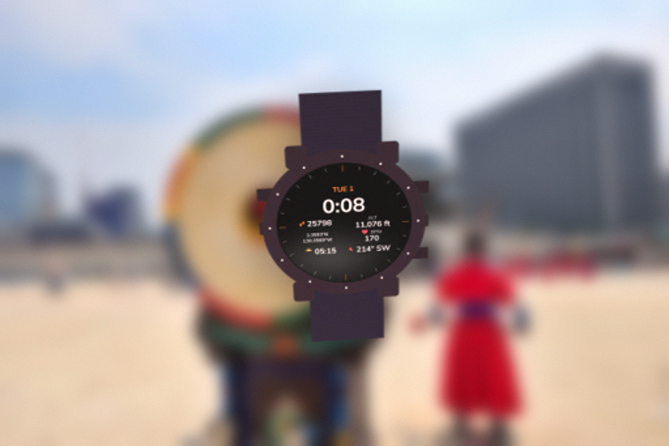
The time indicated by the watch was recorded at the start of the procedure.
0:08
